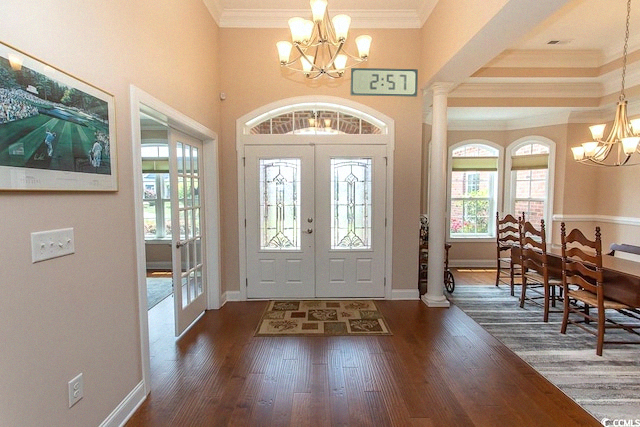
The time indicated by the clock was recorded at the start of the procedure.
2:57
